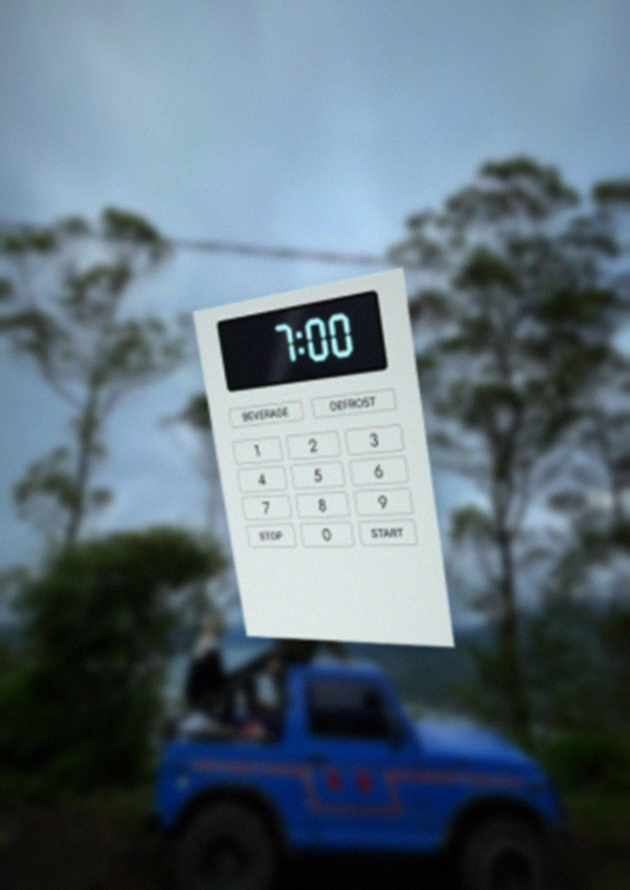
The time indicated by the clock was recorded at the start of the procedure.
7:00
